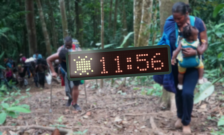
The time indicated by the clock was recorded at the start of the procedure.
11:56
